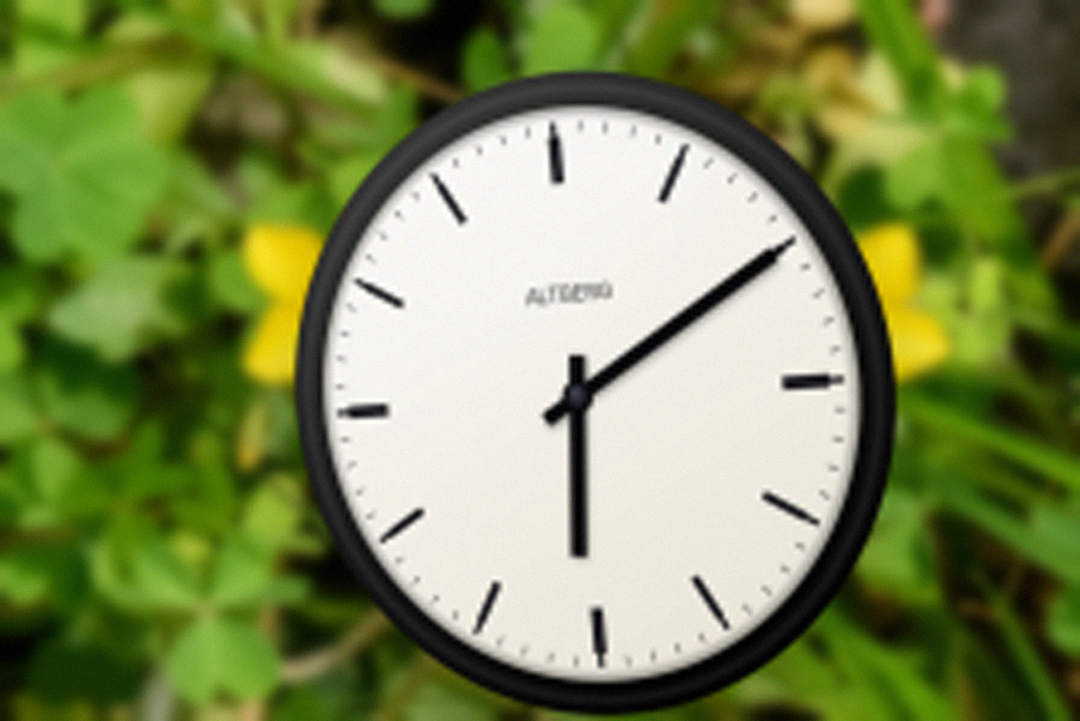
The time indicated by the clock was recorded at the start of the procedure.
6:10
